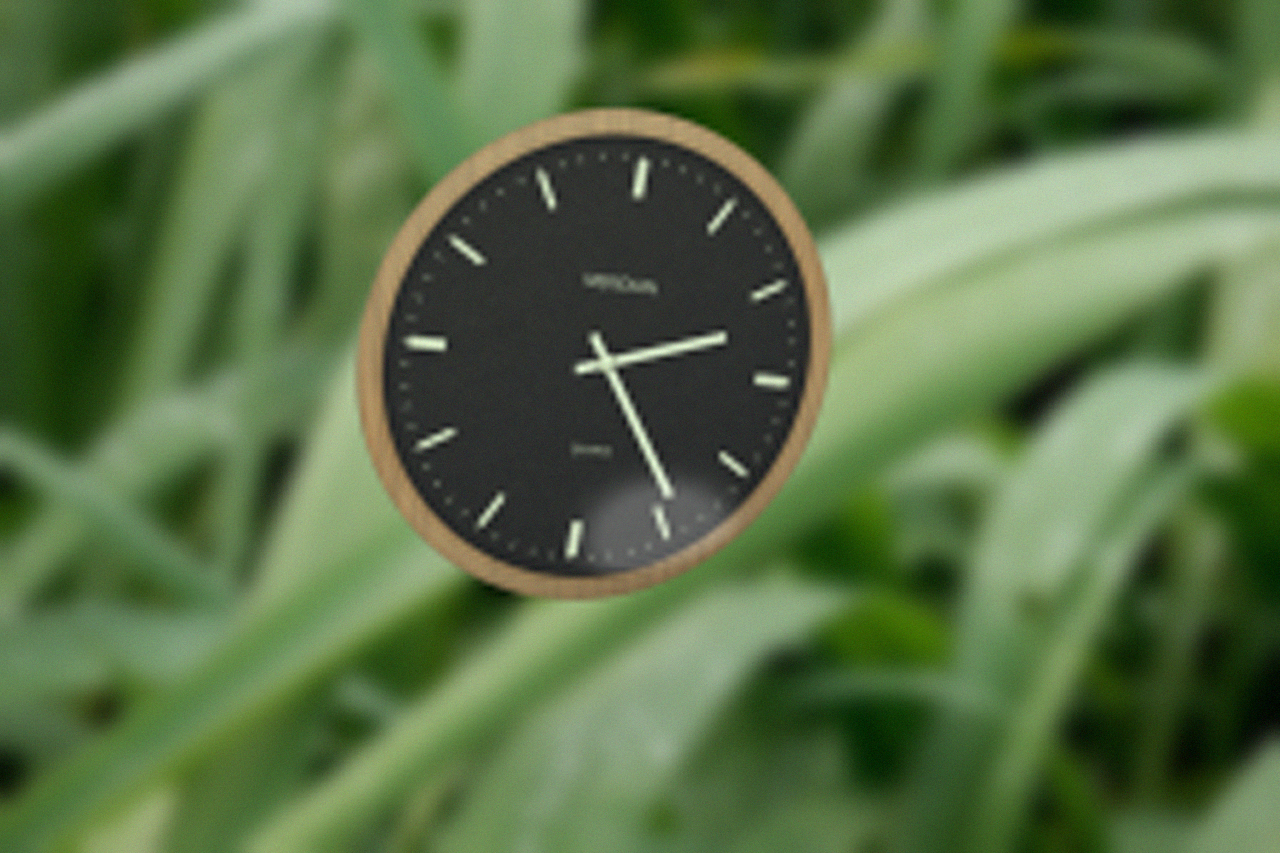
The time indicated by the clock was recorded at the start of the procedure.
2:24
